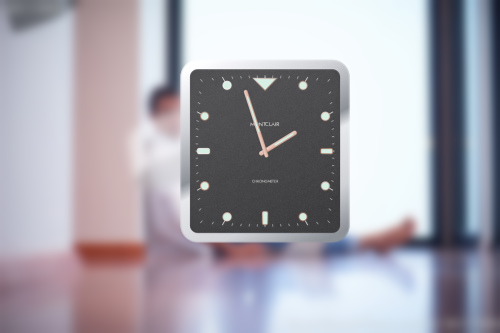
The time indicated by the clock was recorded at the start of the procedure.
1:57
